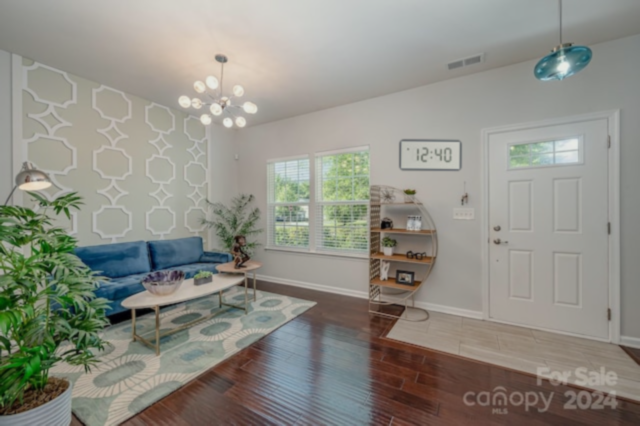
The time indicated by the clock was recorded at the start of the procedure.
12:40
